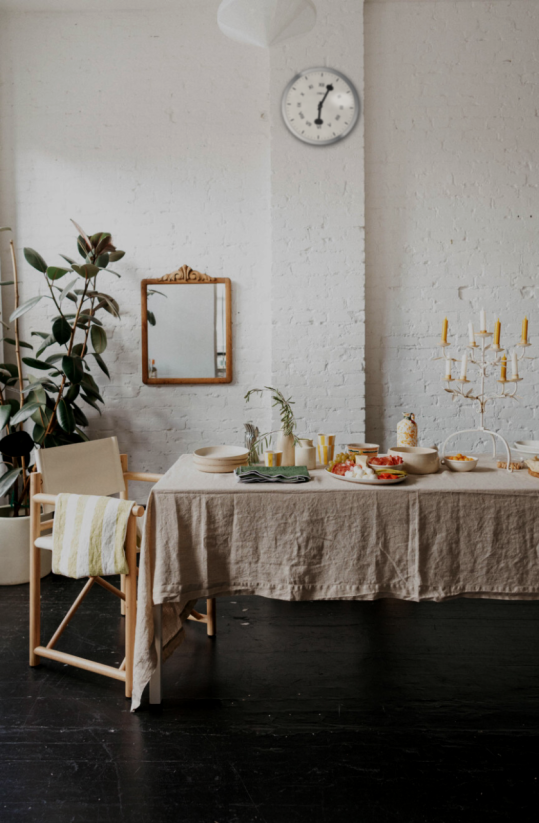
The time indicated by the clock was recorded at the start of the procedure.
6:04
